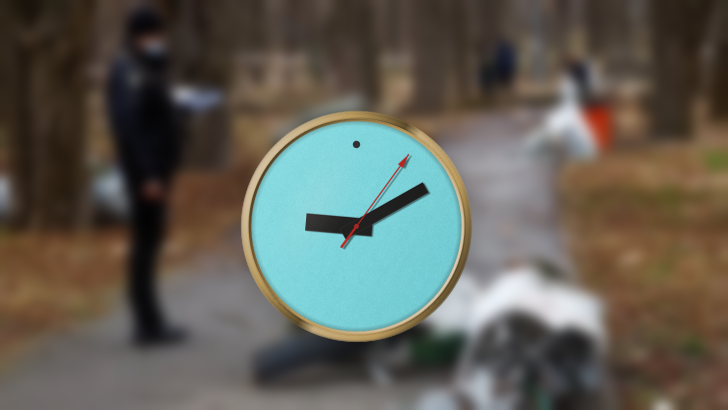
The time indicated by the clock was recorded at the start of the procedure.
9:10:06
